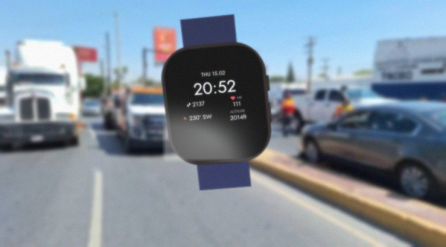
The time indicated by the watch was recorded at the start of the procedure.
20:52
